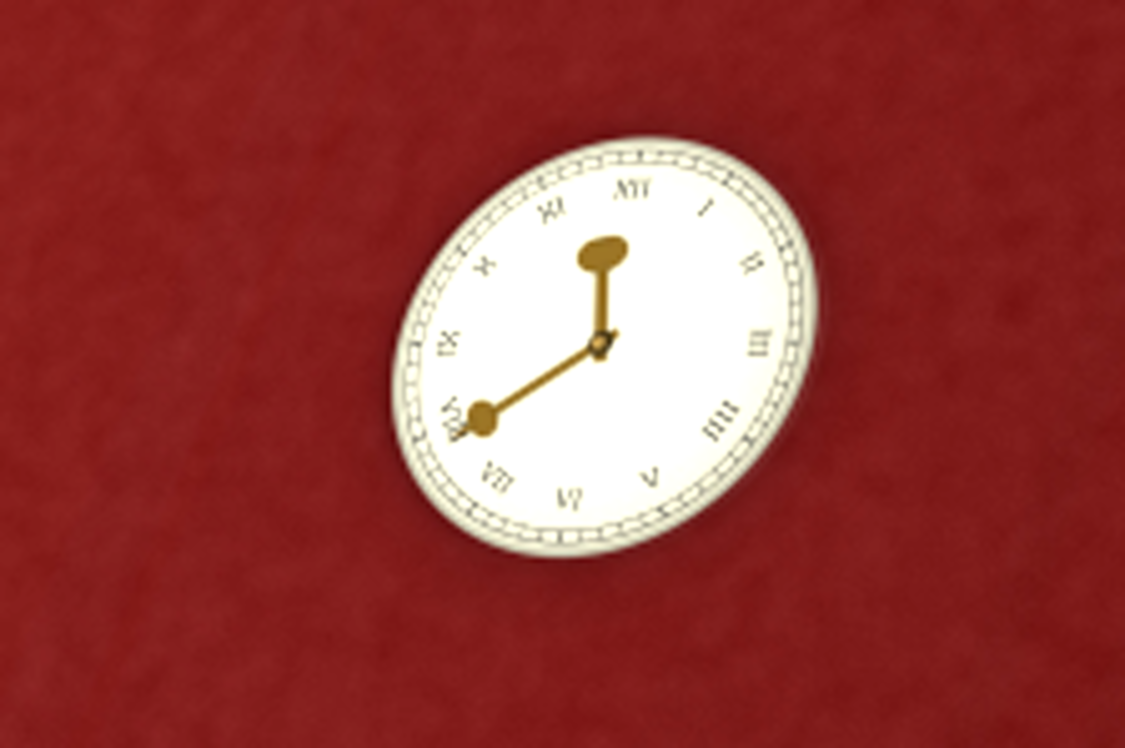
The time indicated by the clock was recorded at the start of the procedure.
11:39
